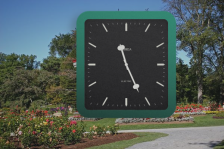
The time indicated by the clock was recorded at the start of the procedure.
11:26
